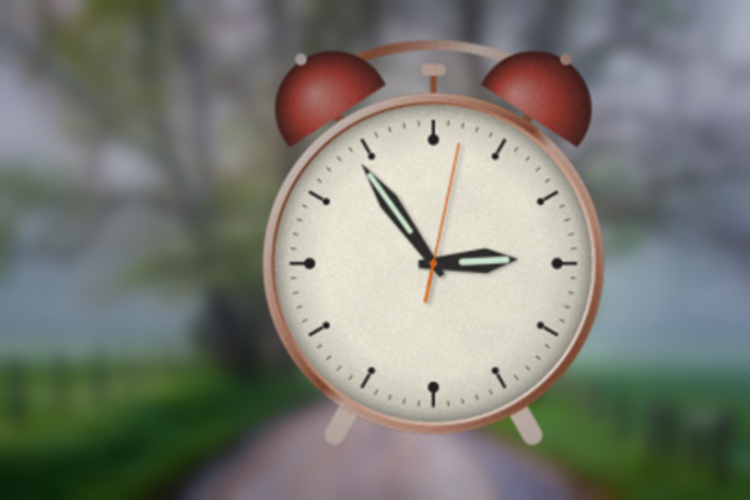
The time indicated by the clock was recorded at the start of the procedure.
2:54:02
